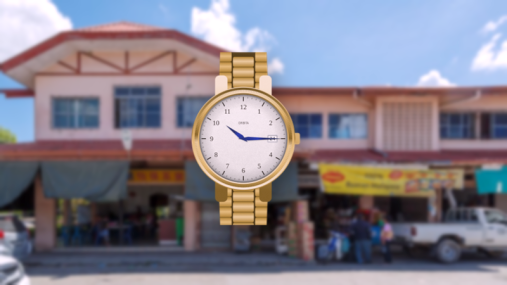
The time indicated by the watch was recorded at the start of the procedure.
10:15
